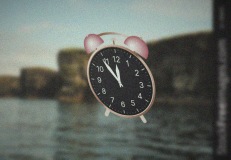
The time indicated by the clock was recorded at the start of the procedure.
11:54
